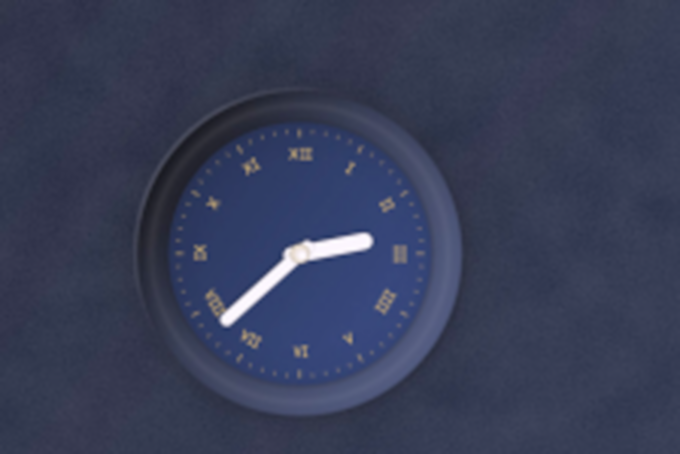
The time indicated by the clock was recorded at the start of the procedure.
2:38
